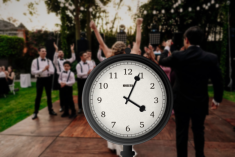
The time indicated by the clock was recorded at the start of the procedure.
4:04
